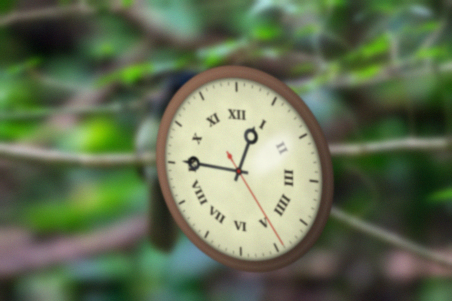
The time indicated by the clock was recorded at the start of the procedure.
12:45:24
